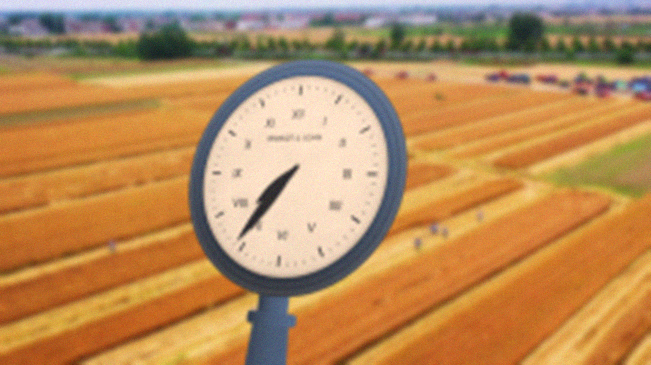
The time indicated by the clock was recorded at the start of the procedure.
7:36
